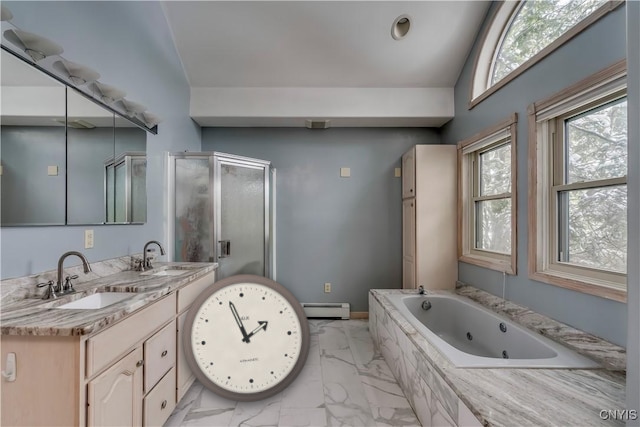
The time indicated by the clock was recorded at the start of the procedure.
1:57
